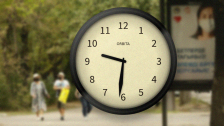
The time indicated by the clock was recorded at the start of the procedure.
9:31
